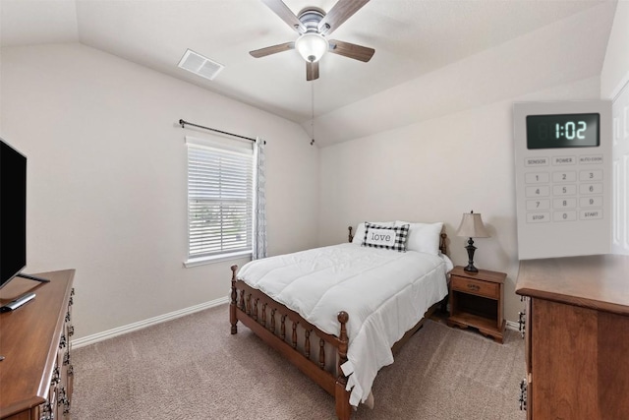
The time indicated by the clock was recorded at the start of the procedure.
1:02
